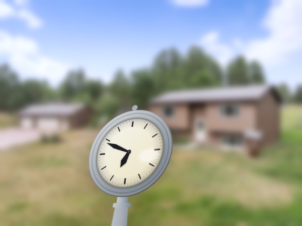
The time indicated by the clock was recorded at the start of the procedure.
6:49
